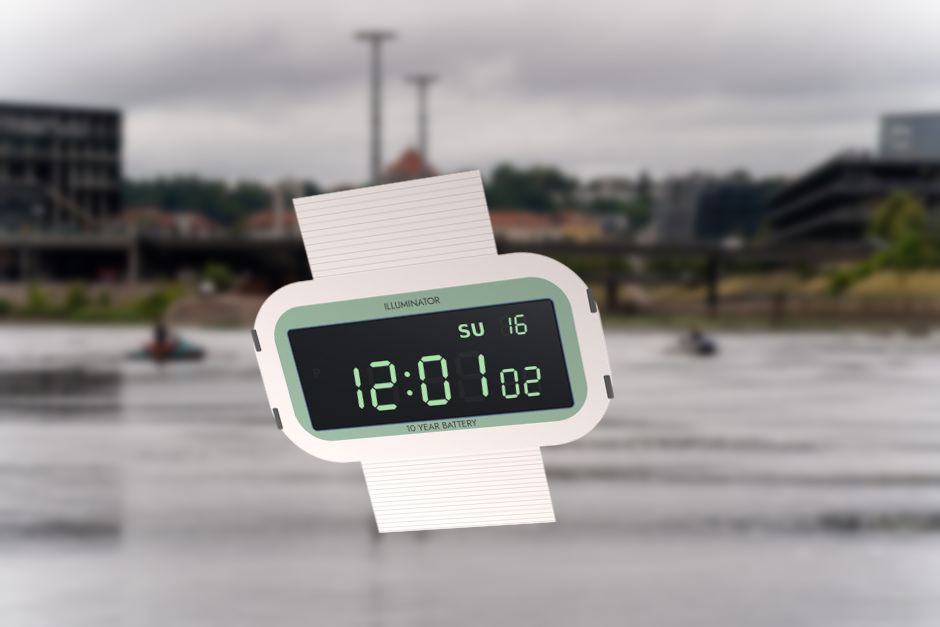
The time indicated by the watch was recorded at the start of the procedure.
12:01:02
